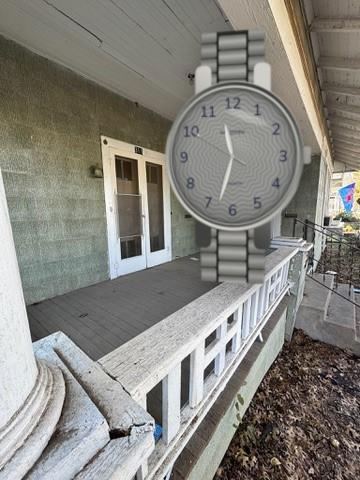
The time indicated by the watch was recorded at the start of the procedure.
11:32:50
